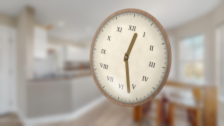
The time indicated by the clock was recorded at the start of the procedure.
12:27
